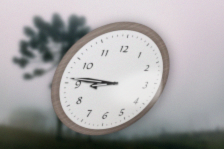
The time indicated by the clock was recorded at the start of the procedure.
8:46
